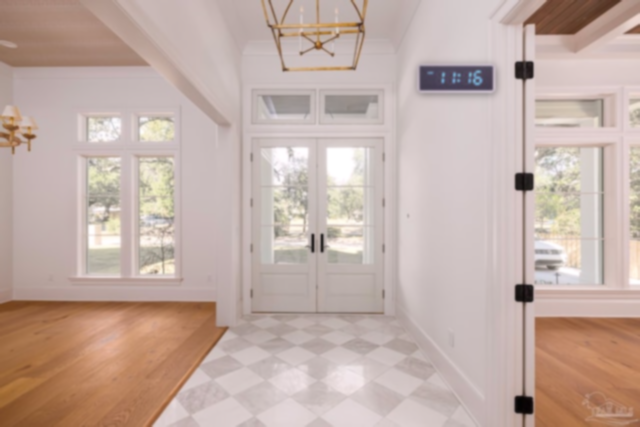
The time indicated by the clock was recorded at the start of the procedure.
11:16
